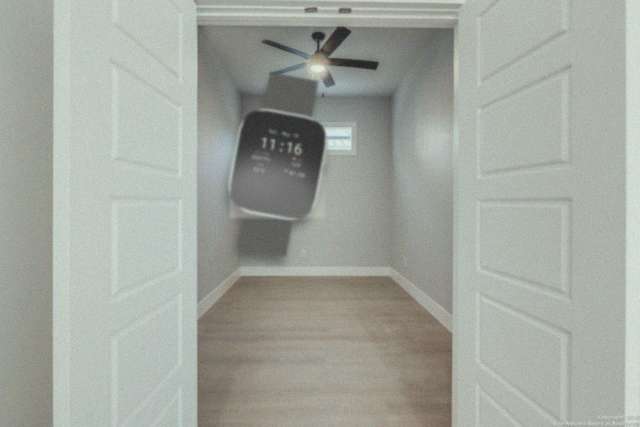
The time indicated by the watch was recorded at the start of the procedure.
11:16
